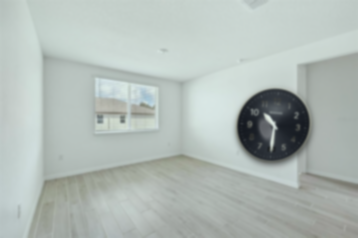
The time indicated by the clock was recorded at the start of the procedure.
10:30
